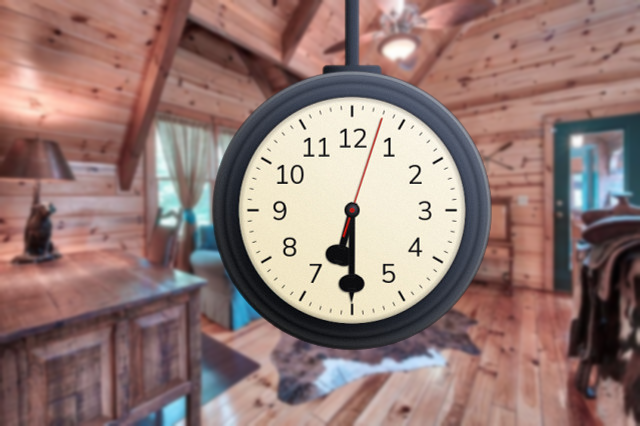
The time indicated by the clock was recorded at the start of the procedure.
6:30:03
